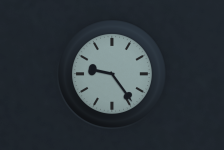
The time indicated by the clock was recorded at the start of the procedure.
9:24
